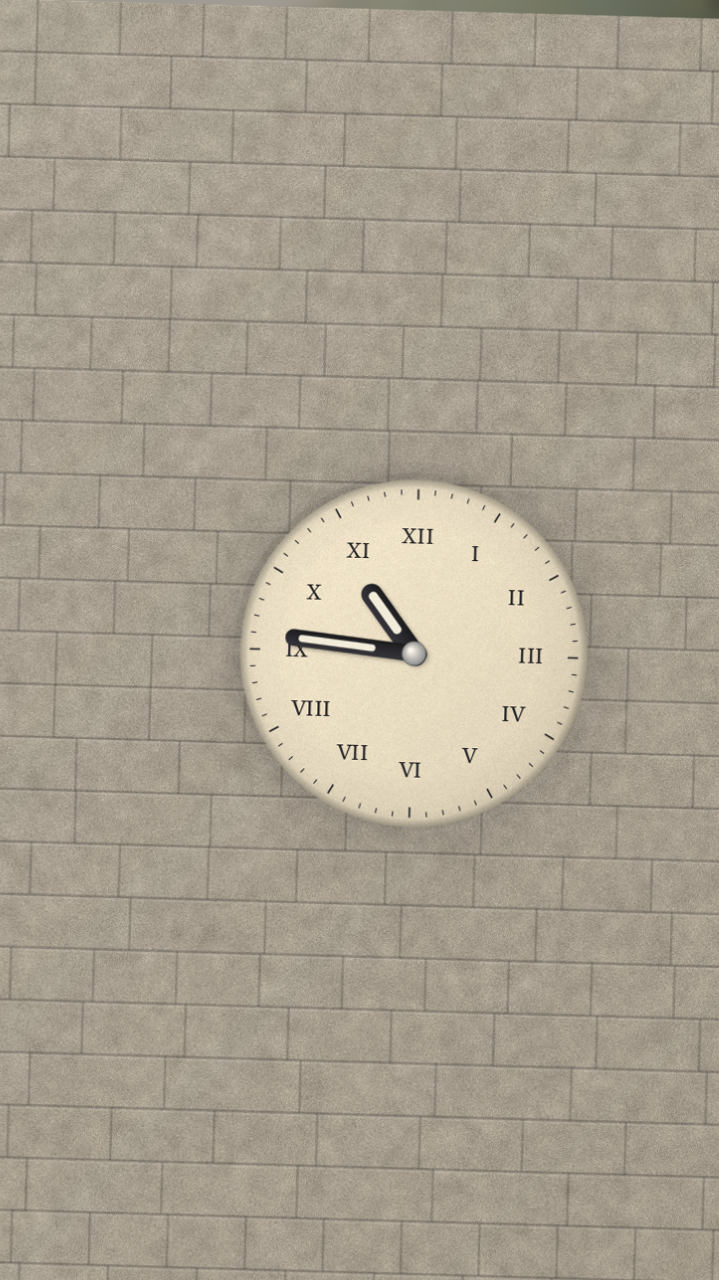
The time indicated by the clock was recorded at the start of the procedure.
10:46
